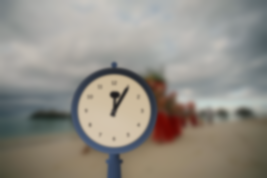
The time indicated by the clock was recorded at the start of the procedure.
12:05
